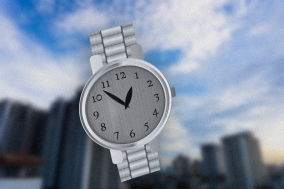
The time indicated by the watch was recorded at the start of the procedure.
12:53
